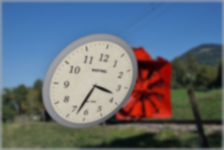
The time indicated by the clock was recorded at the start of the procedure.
3:33
